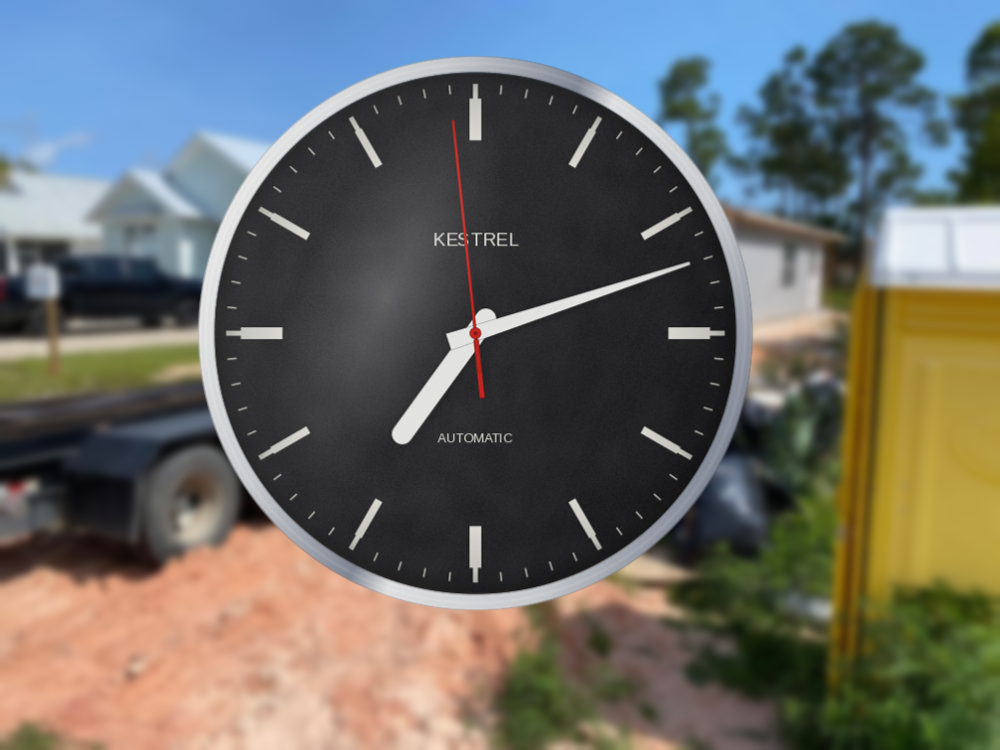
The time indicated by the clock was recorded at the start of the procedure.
7:11:59
